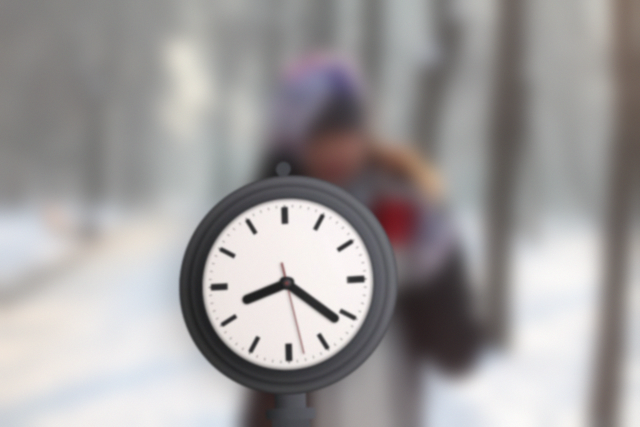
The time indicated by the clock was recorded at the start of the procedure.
8:21:28
